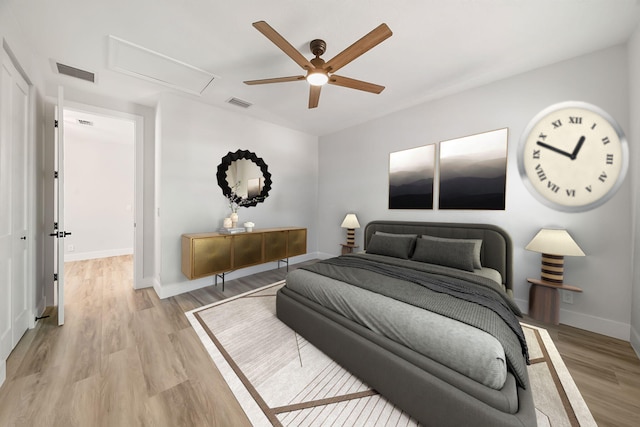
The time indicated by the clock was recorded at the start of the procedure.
12:48
